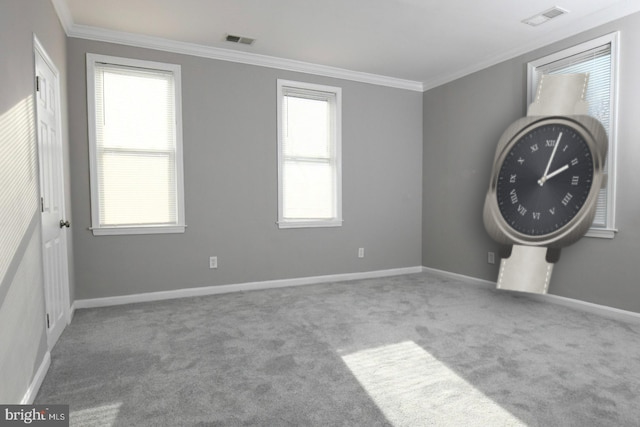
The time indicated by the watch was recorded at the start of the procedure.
2:02
